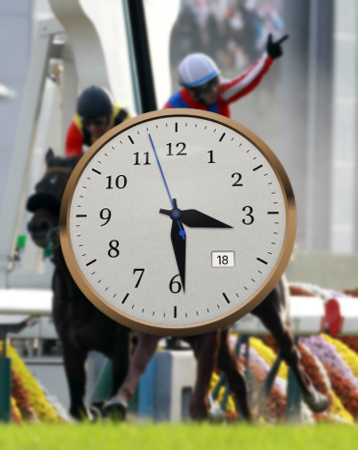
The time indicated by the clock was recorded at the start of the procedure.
3:28:57
